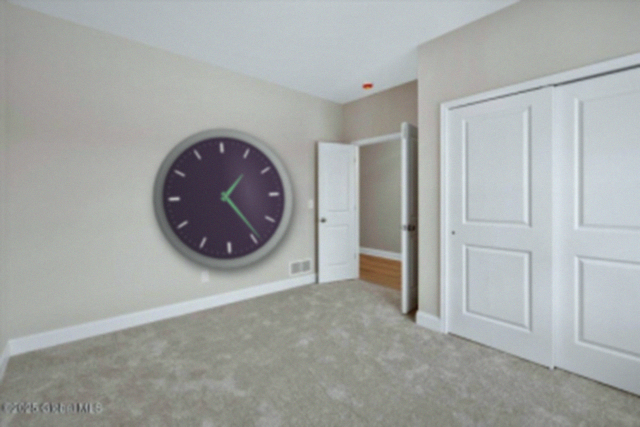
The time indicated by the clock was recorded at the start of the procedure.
1:24
